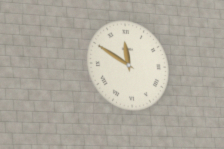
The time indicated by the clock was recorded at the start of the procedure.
11:50
